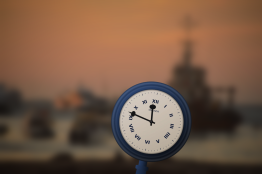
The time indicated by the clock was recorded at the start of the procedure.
11:47
